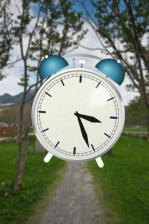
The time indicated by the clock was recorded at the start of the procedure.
3:26
